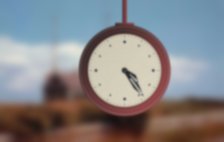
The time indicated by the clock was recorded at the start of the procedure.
4:24
